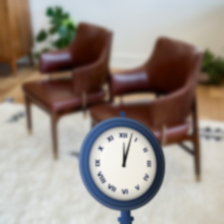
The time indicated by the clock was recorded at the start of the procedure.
12:03
